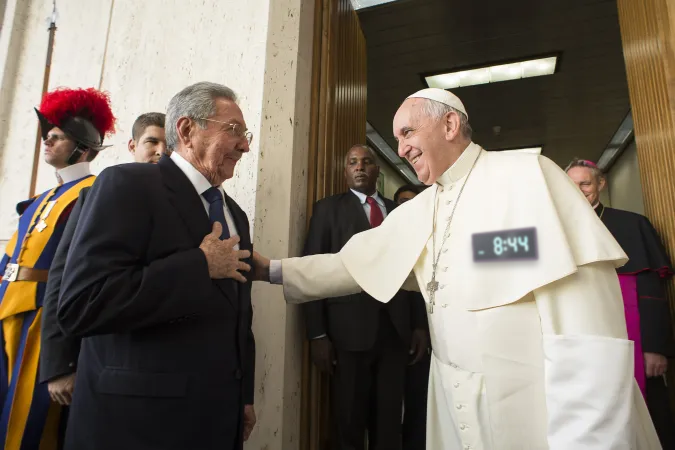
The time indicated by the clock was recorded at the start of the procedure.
8:44
